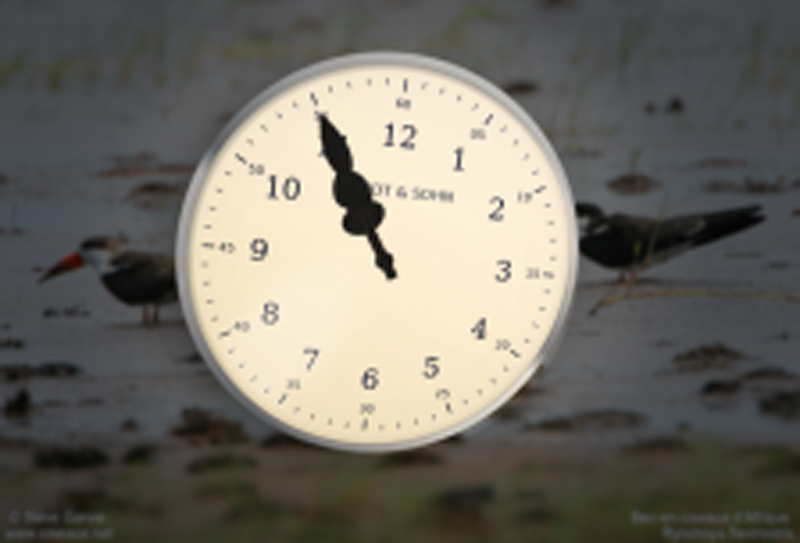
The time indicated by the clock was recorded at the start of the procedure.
10:55
